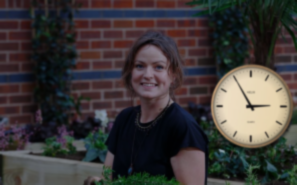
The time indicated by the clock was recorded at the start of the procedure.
2:55
